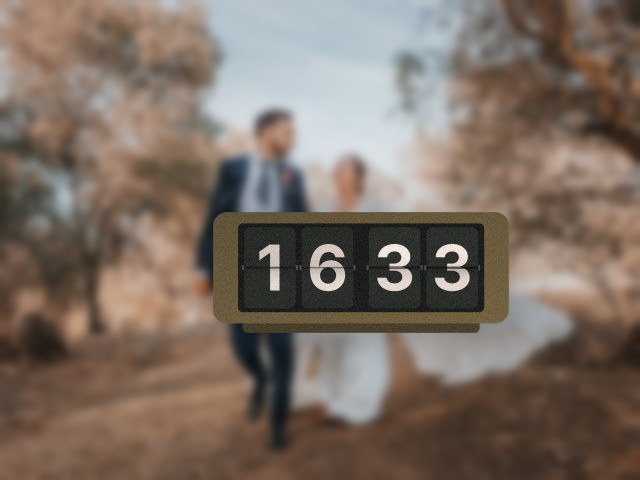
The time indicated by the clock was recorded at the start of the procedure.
16:33
